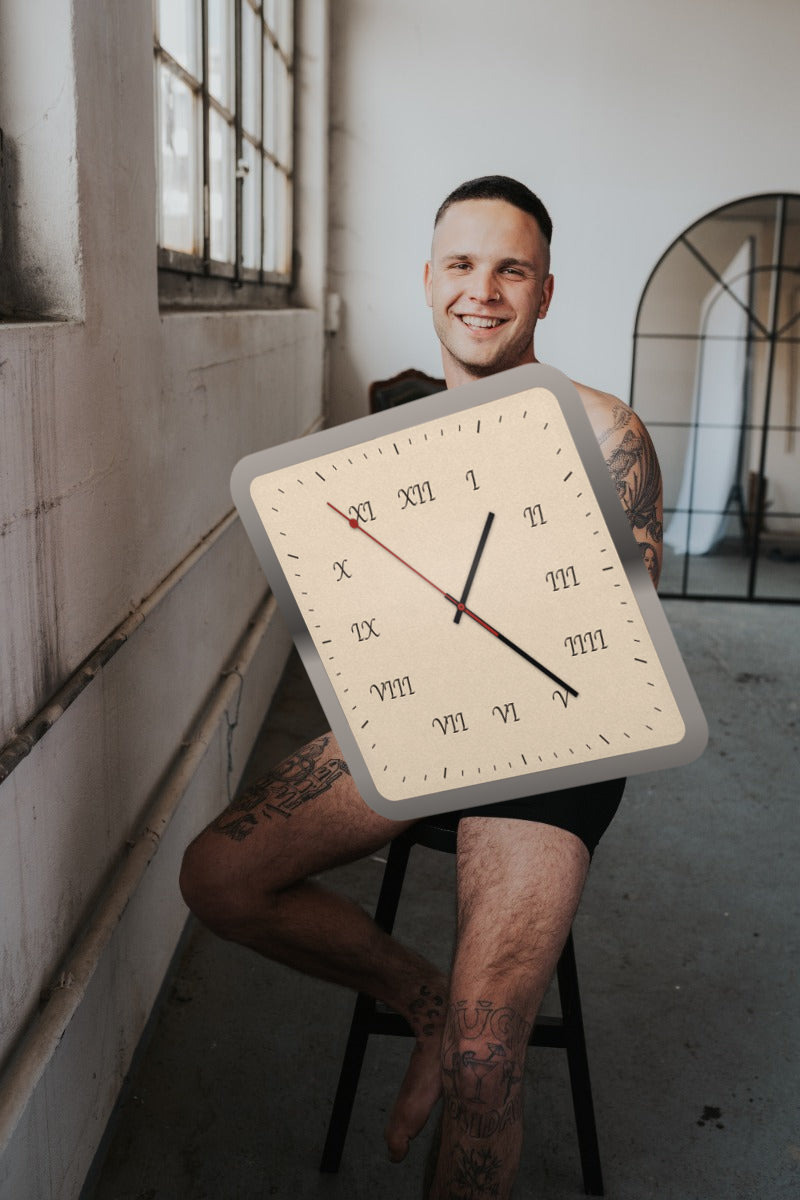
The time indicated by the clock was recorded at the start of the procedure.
1:23:54
